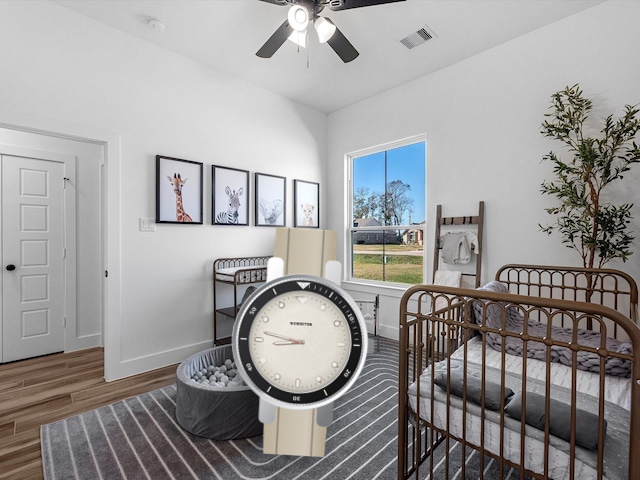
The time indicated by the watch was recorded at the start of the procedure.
8:47
